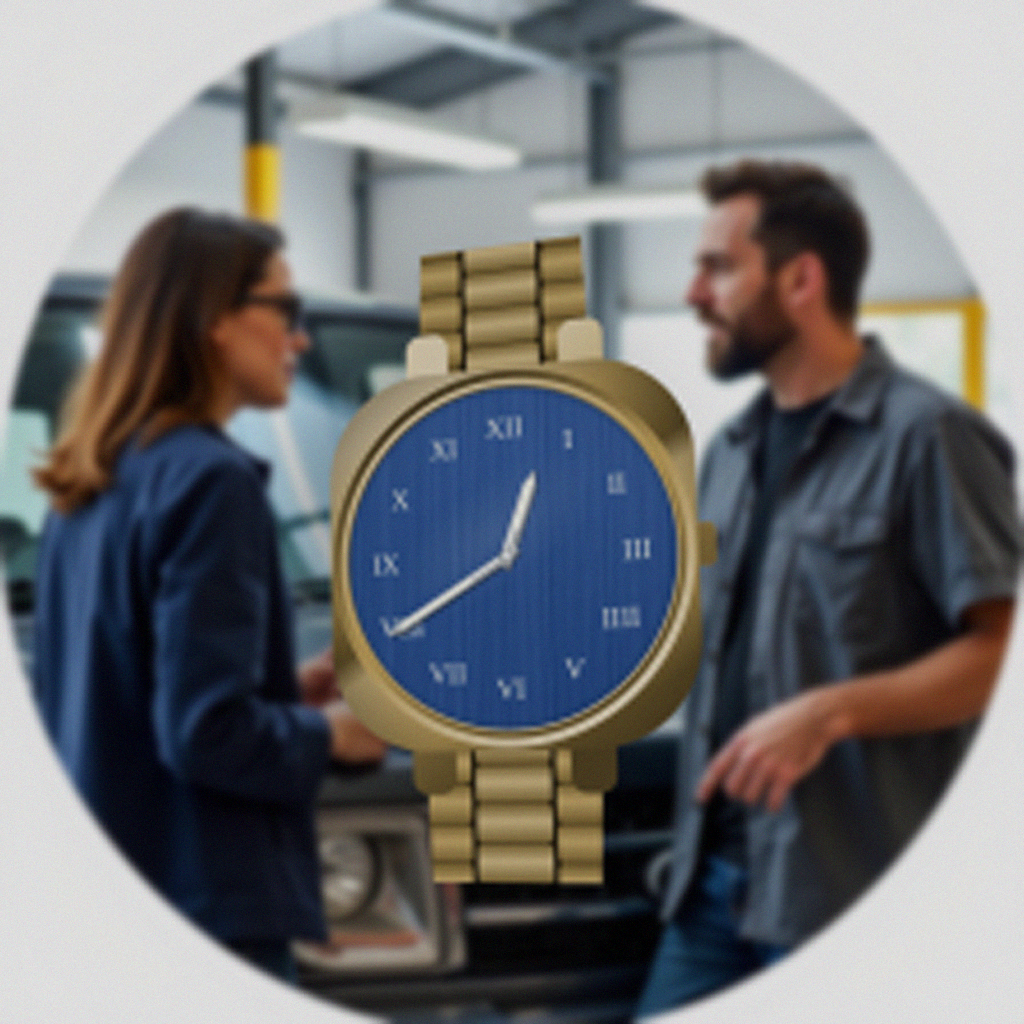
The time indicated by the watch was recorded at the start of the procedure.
12:40
